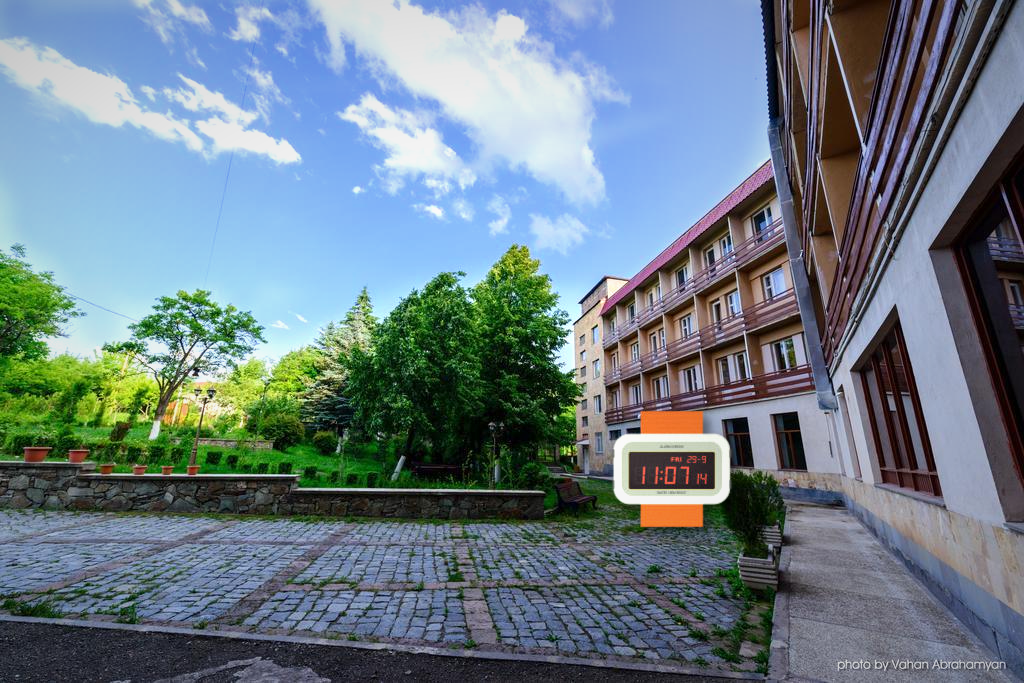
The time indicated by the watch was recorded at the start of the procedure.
11:07:14
